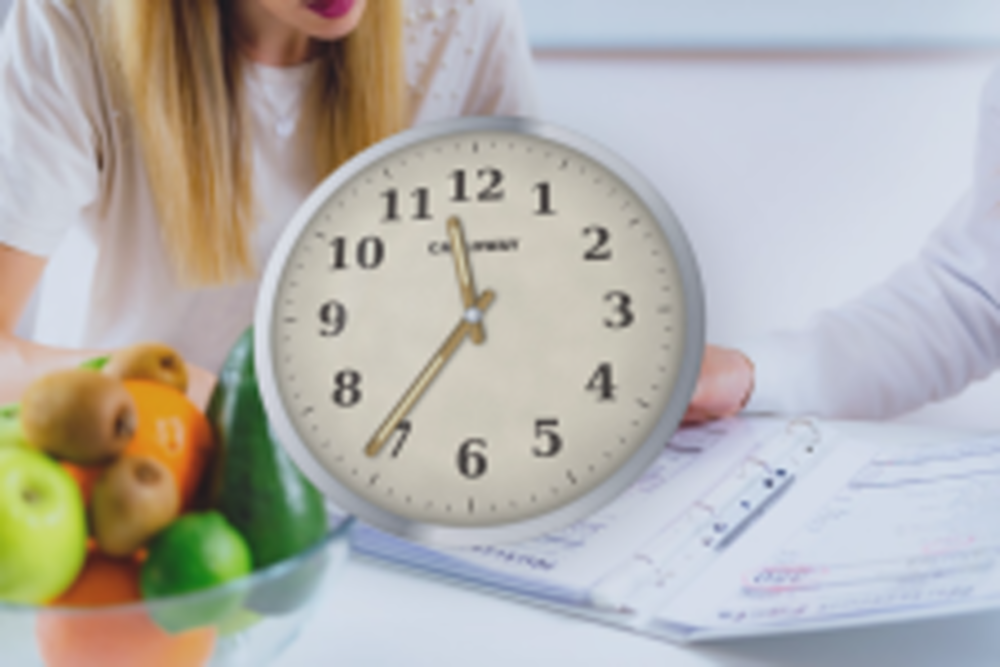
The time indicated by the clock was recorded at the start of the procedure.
11:36
